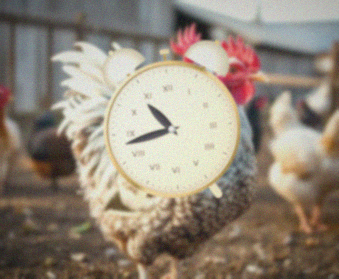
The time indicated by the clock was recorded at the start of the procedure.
10:43
